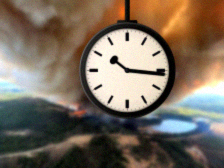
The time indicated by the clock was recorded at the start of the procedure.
10:16
